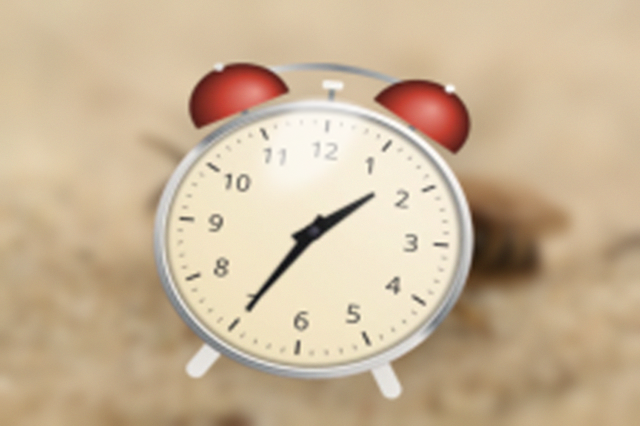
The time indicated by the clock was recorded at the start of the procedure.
1:35
